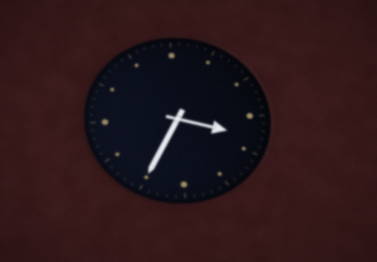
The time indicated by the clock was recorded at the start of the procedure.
3:35
